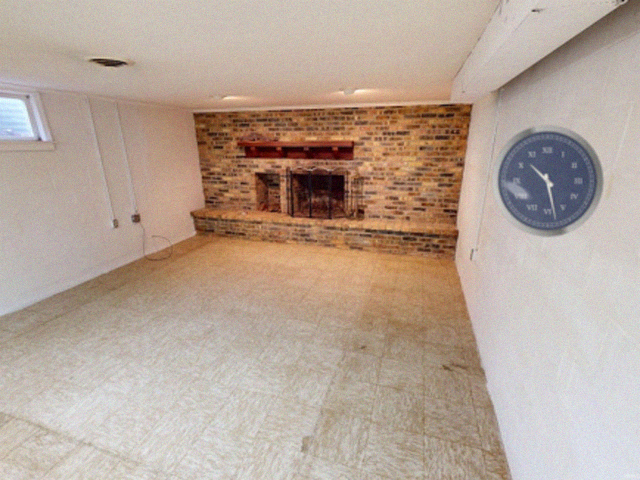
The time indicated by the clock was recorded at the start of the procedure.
10:28
